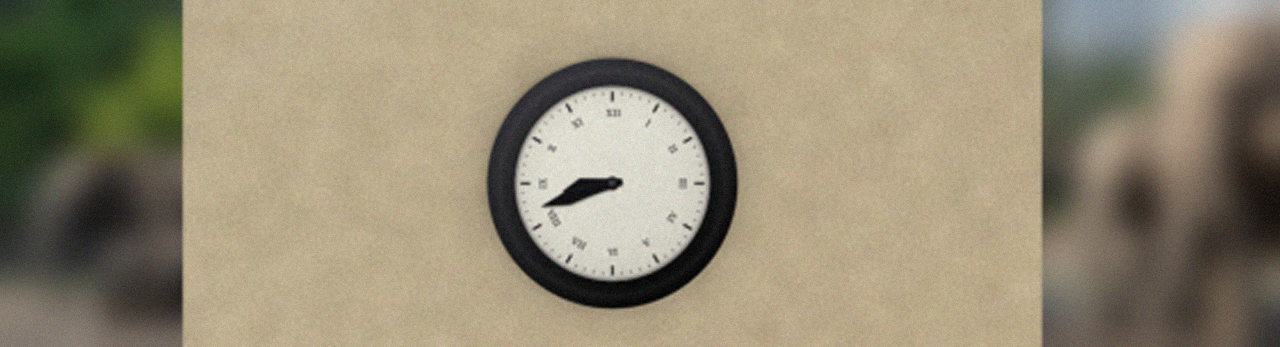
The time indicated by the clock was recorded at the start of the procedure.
8:42
